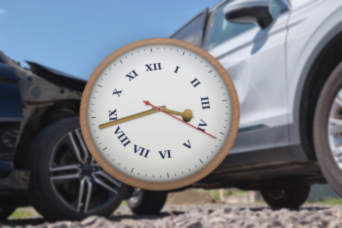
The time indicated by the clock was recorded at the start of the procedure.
3:43:21
